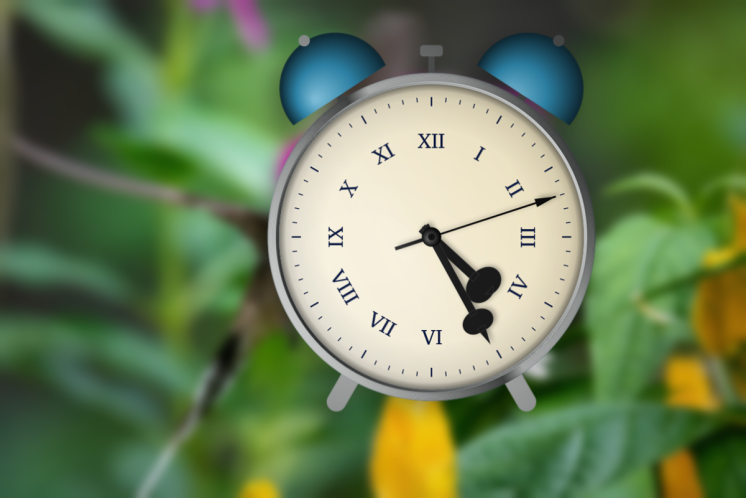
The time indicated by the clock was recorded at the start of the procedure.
4:25:12
